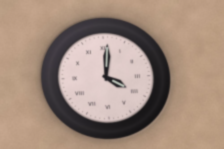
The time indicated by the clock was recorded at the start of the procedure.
4:01
